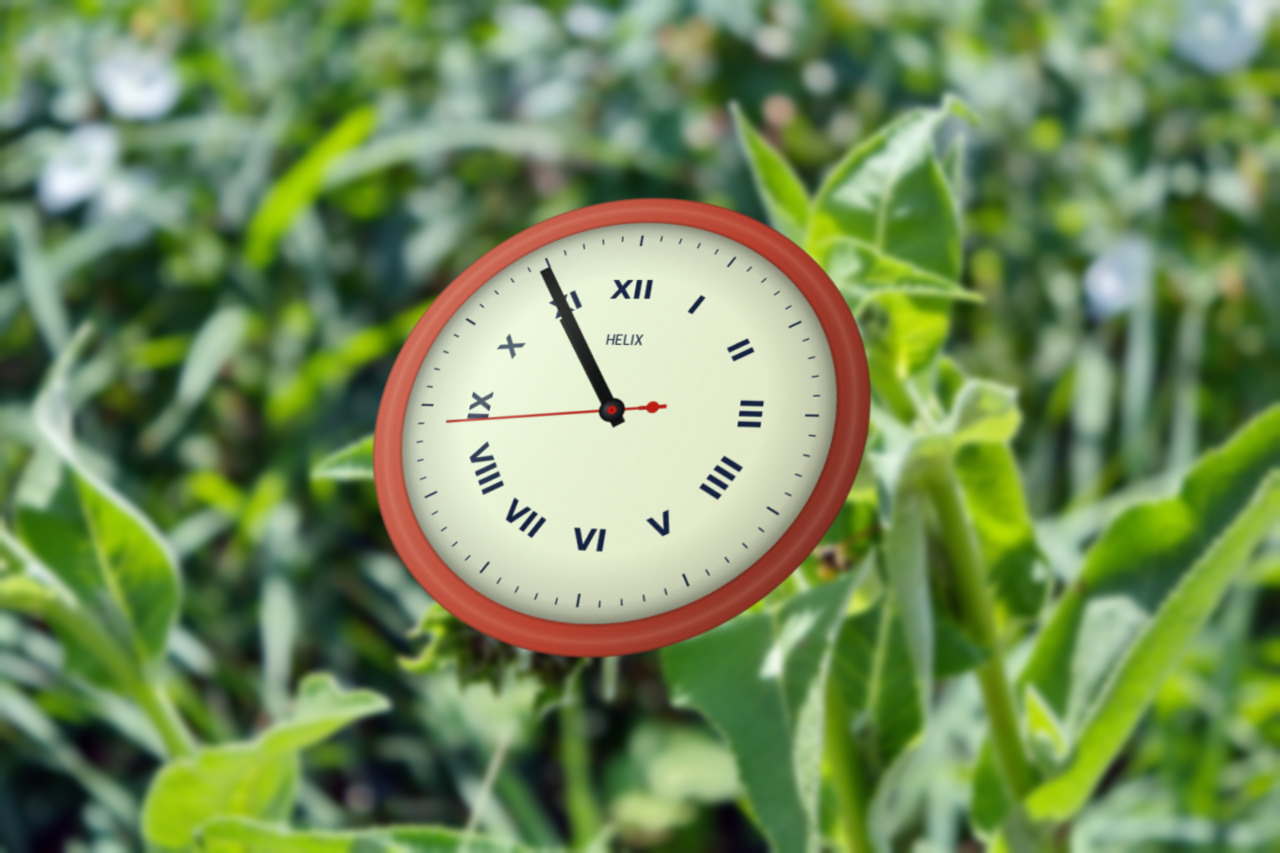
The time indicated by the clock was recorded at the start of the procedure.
10:54:44
